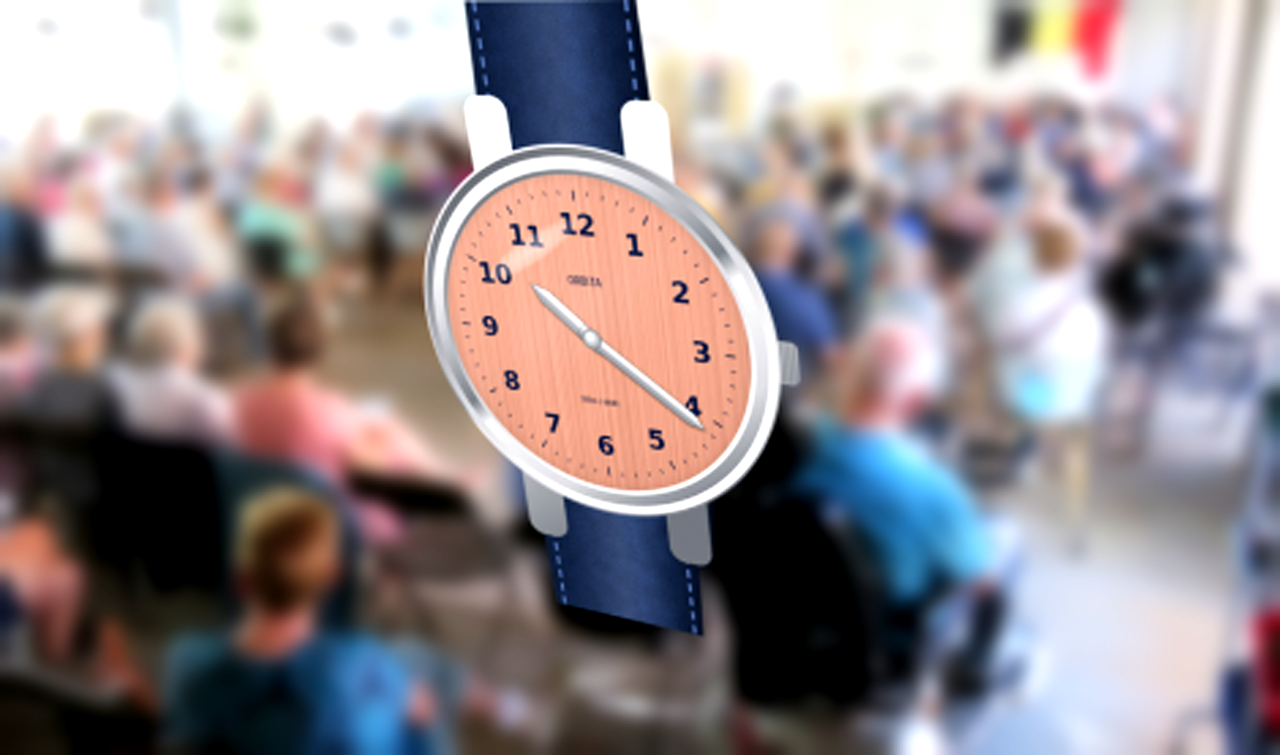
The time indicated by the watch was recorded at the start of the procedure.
10:21
